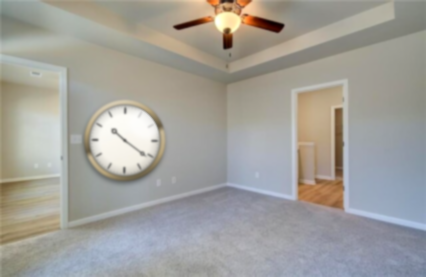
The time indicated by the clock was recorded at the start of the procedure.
10:21
